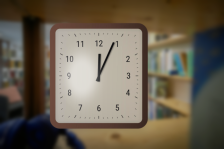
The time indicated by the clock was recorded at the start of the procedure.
12:04
